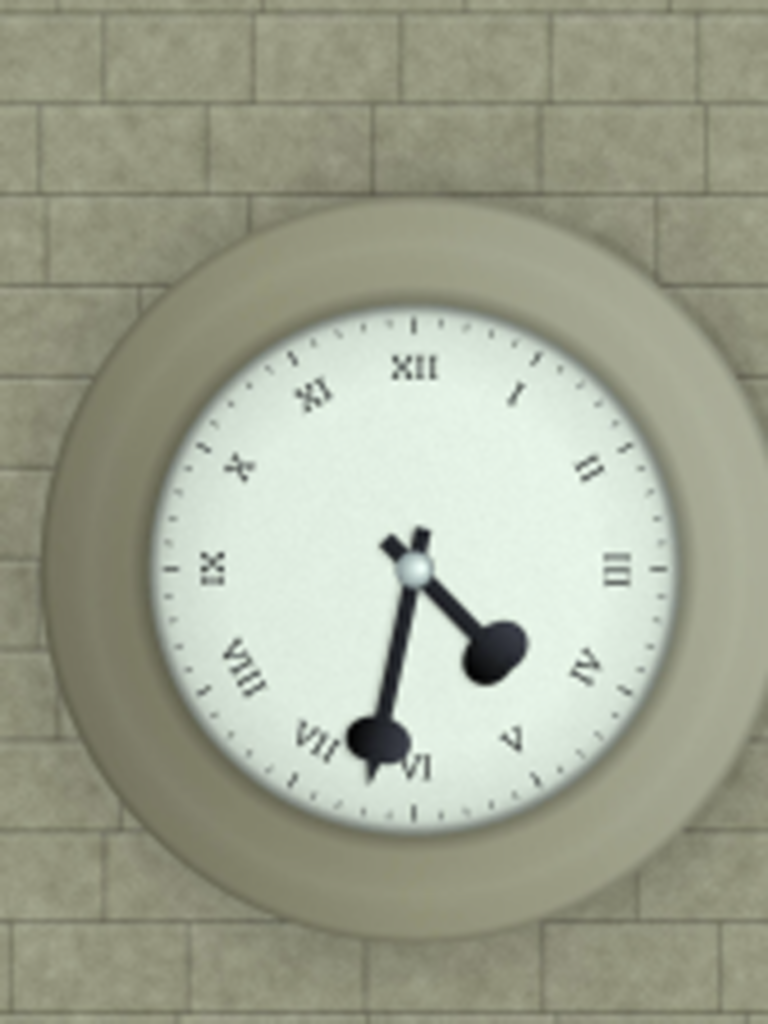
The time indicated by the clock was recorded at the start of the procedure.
4:32
